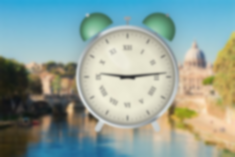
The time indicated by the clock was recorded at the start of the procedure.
9:14
